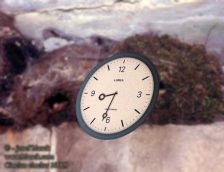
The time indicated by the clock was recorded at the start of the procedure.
8:32
